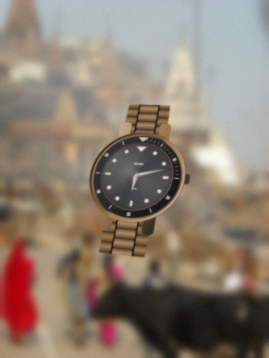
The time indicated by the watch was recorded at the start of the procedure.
6:12
